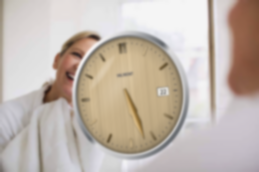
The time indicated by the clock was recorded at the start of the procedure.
5:27
